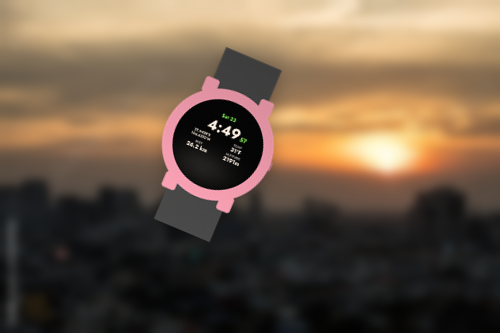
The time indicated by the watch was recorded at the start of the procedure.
4:49
